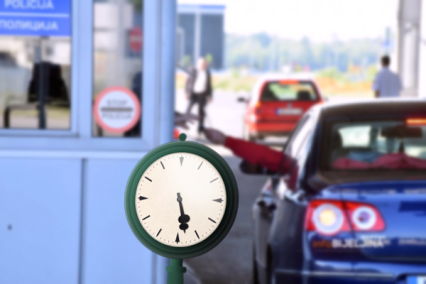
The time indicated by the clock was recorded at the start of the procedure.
5:28
